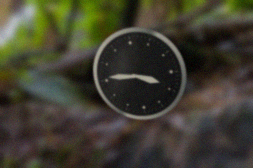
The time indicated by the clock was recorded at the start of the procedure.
3:46
